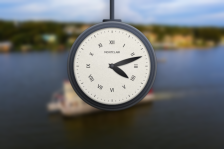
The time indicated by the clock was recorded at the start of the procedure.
4:12
